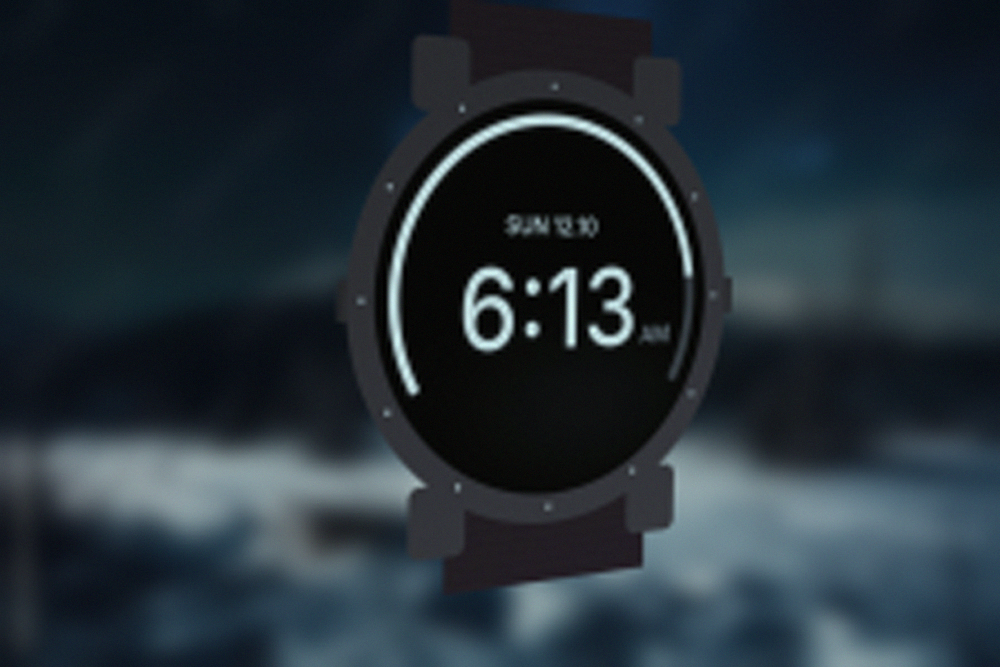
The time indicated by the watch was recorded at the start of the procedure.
6:13
